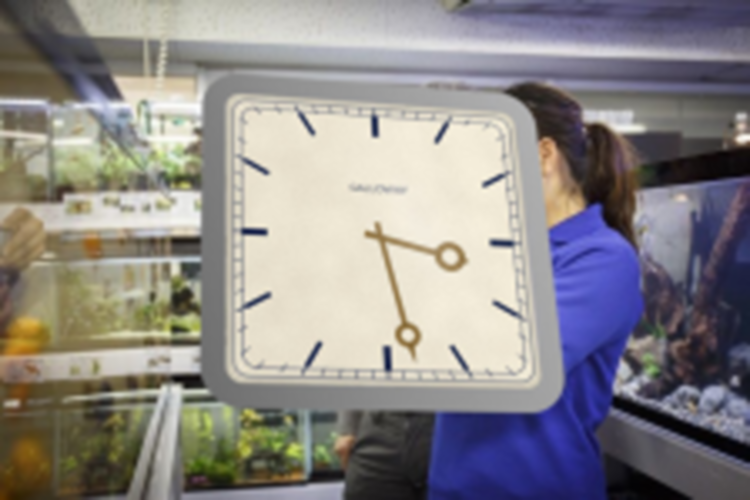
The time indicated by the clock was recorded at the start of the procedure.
3:28
